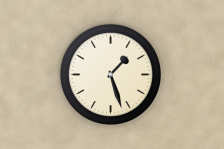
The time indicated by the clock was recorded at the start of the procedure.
1:27
